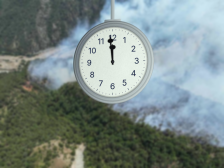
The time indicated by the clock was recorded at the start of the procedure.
11:59
